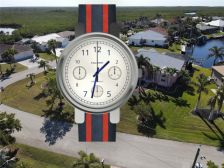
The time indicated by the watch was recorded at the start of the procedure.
1:32
